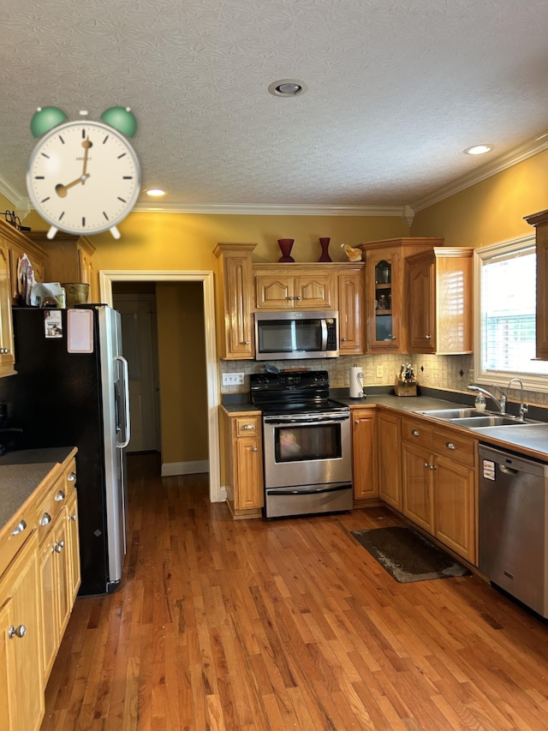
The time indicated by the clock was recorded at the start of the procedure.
8:01
